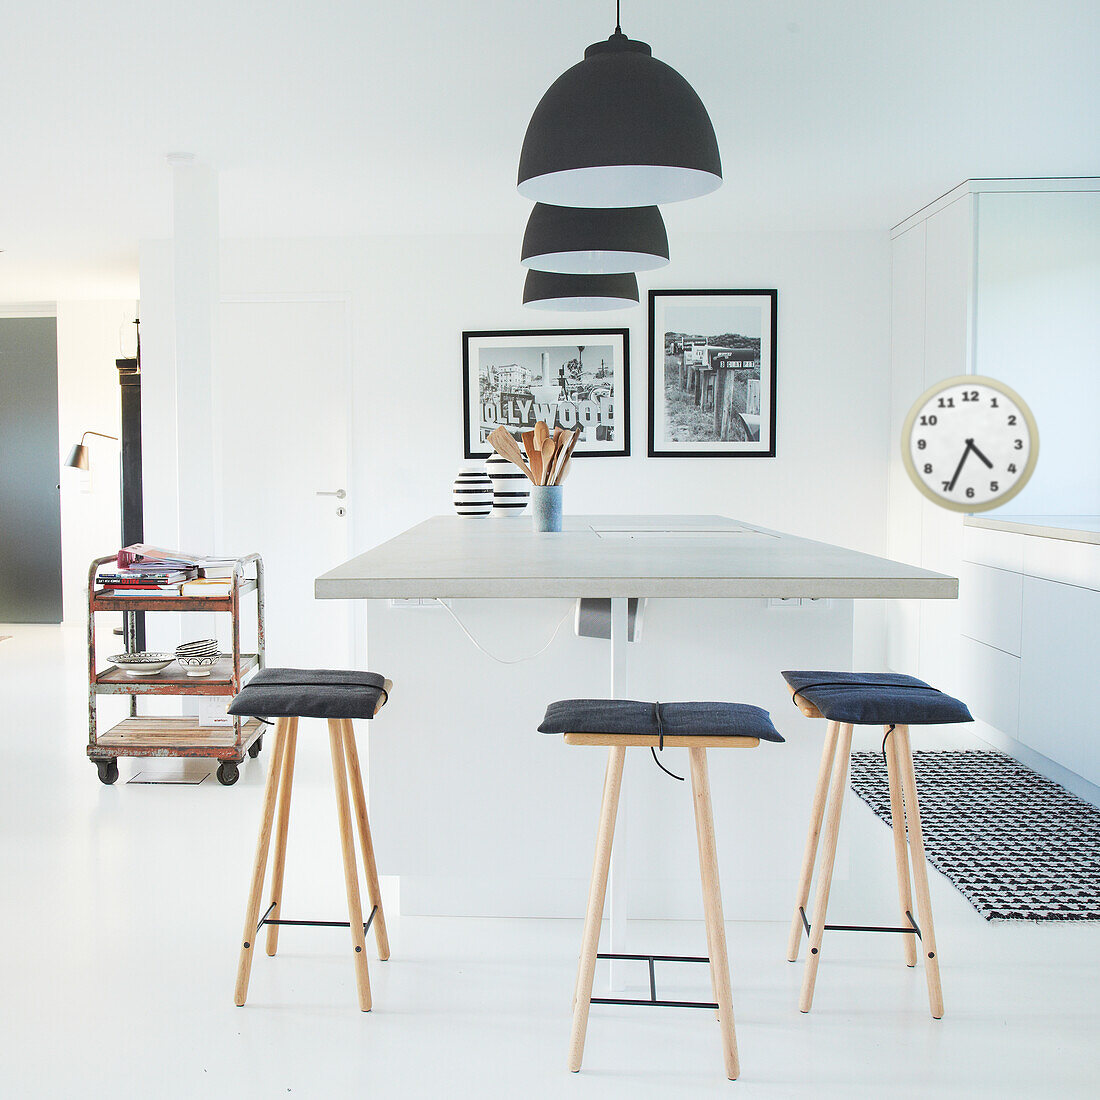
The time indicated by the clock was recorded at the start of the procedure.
4:34
